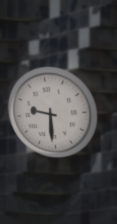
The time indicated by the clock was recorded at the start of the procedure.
9:31
